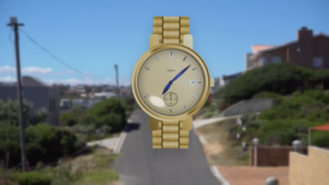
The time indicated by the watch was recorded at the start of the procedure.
7:08
